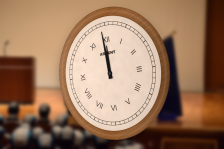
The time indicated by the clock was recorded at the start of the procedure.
11:59
